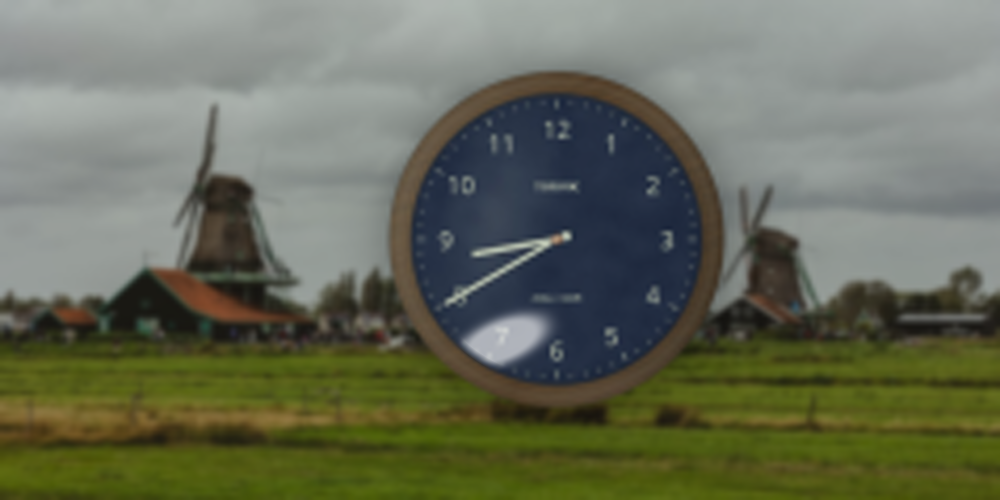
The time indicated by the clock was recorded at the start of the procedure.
8:40
